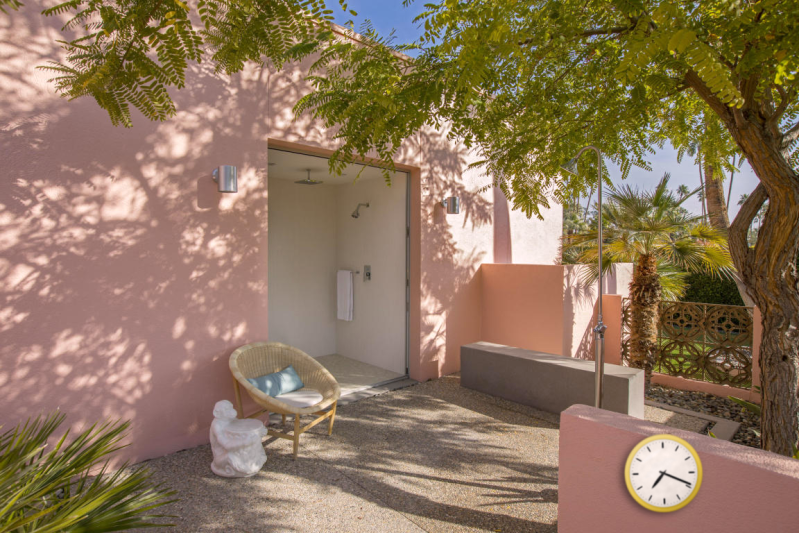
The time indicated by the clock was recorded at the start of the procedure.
7:19
